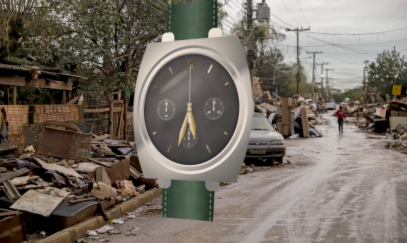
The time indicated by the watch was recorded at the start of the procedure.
5:33
